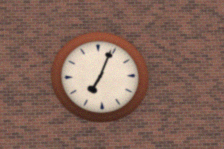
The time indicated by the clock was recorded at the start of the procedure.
7:04
